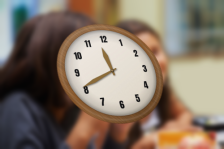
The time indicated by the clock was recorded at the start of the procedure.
11:41
